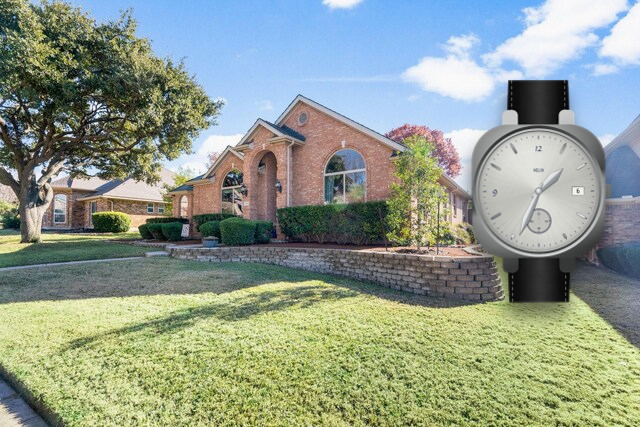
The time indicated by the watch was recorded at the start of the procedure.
1:34
